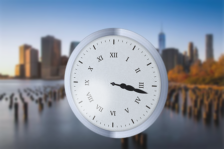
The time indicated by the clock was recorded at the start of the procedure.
3:17
